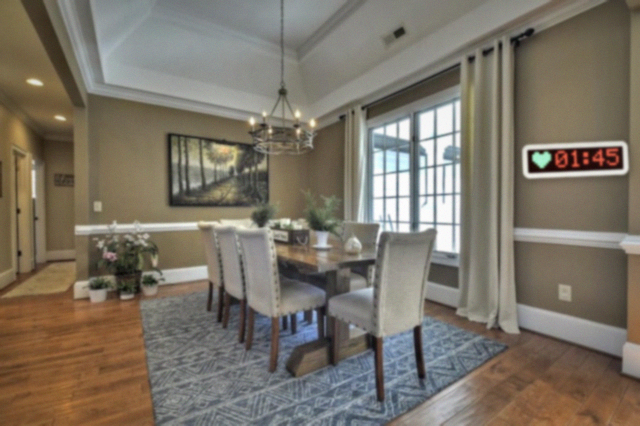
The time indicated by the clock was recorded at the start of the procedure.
1:45
